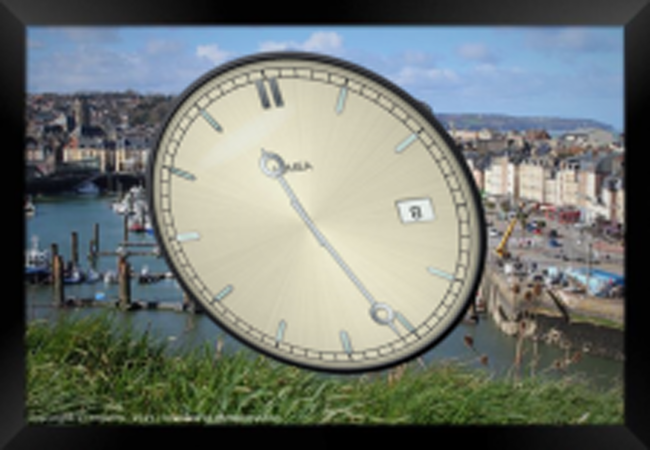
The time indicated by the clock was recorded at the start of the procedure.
11:26
